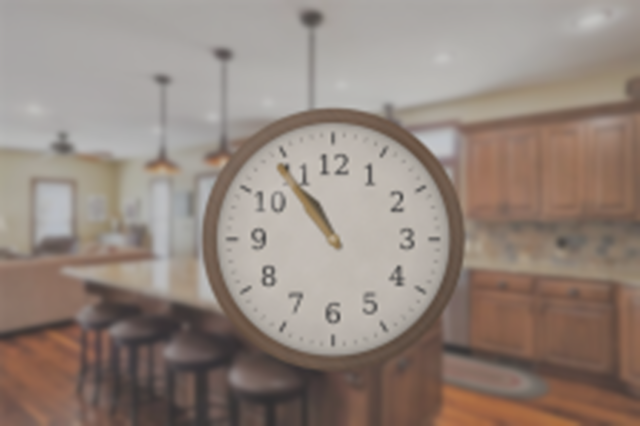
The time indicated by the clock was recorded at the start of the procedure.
10:54
